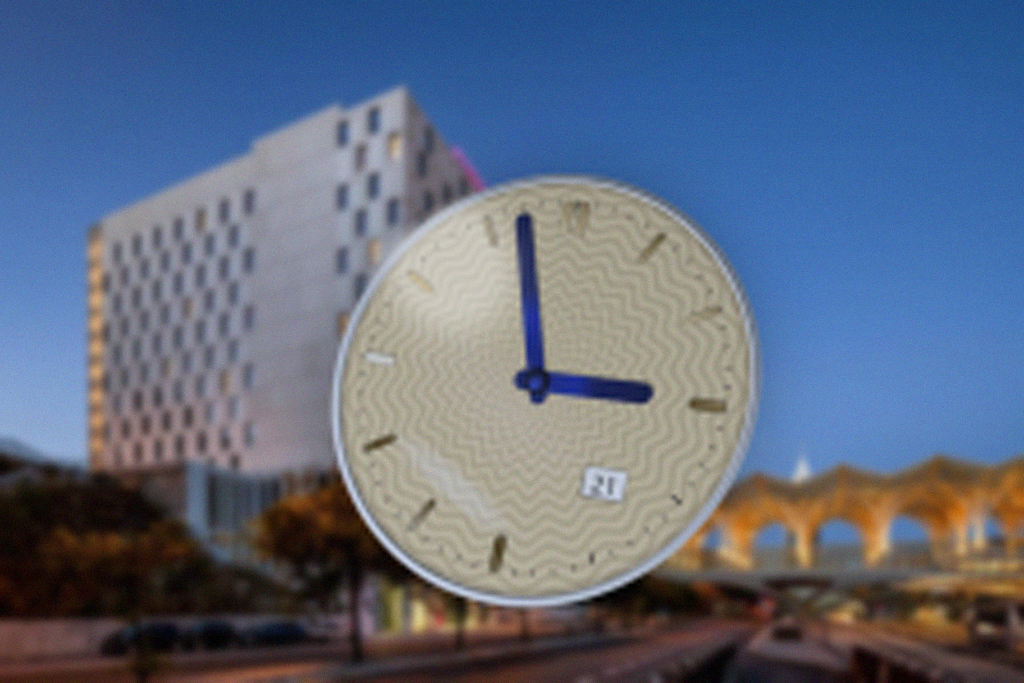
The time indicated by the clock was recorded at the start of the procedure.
2:57
